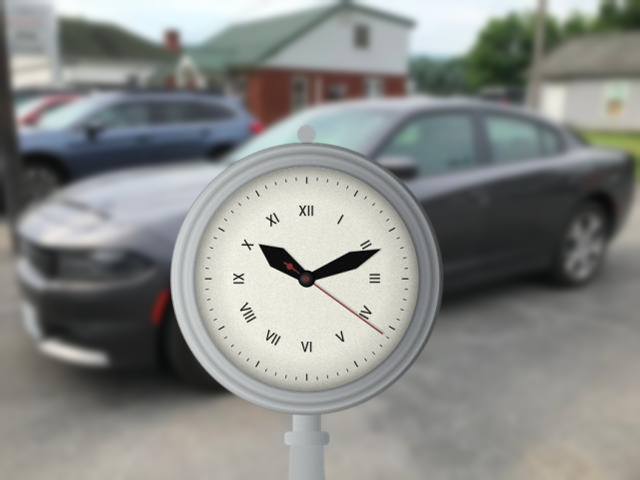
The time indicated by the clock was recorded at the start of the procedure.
10:11:21
